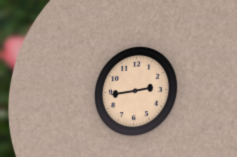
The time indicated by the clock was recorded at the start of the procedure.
2:44
